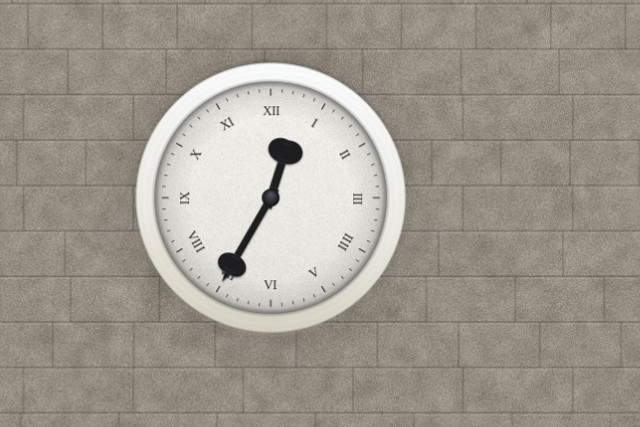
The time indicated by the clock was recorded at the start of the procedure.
12:35
